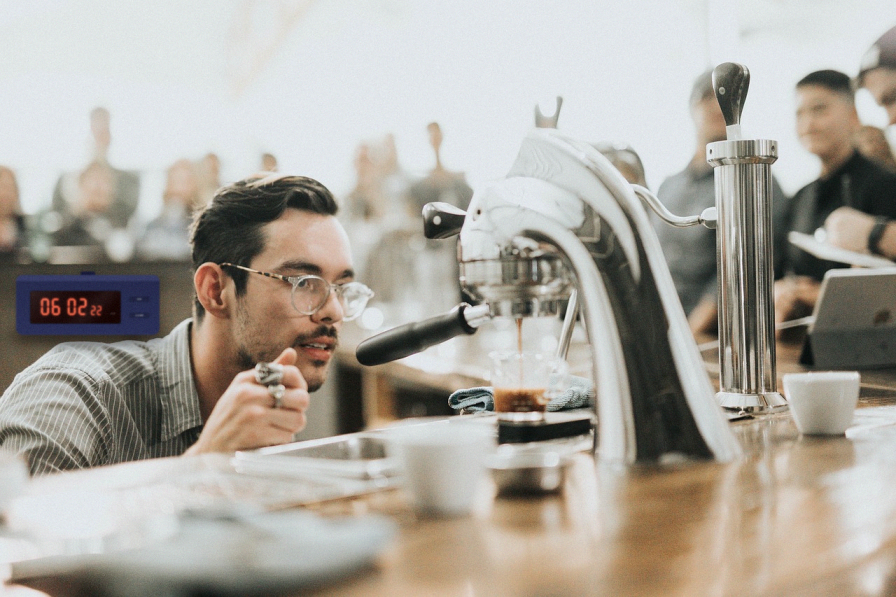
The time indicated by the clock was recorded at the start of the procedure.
6:02
